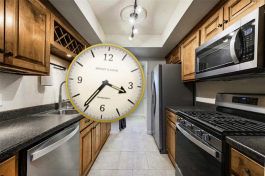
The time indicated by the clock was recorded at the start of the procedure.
3:36
